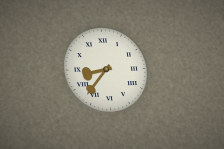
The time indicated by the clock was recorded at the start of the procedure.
8:37
